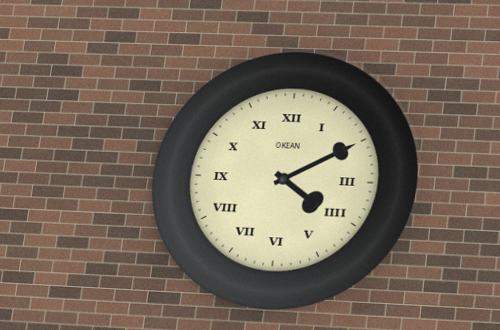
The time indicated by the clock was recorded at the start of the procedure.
4:10
